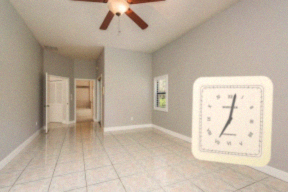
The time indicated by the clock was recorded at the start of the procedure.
7:02
